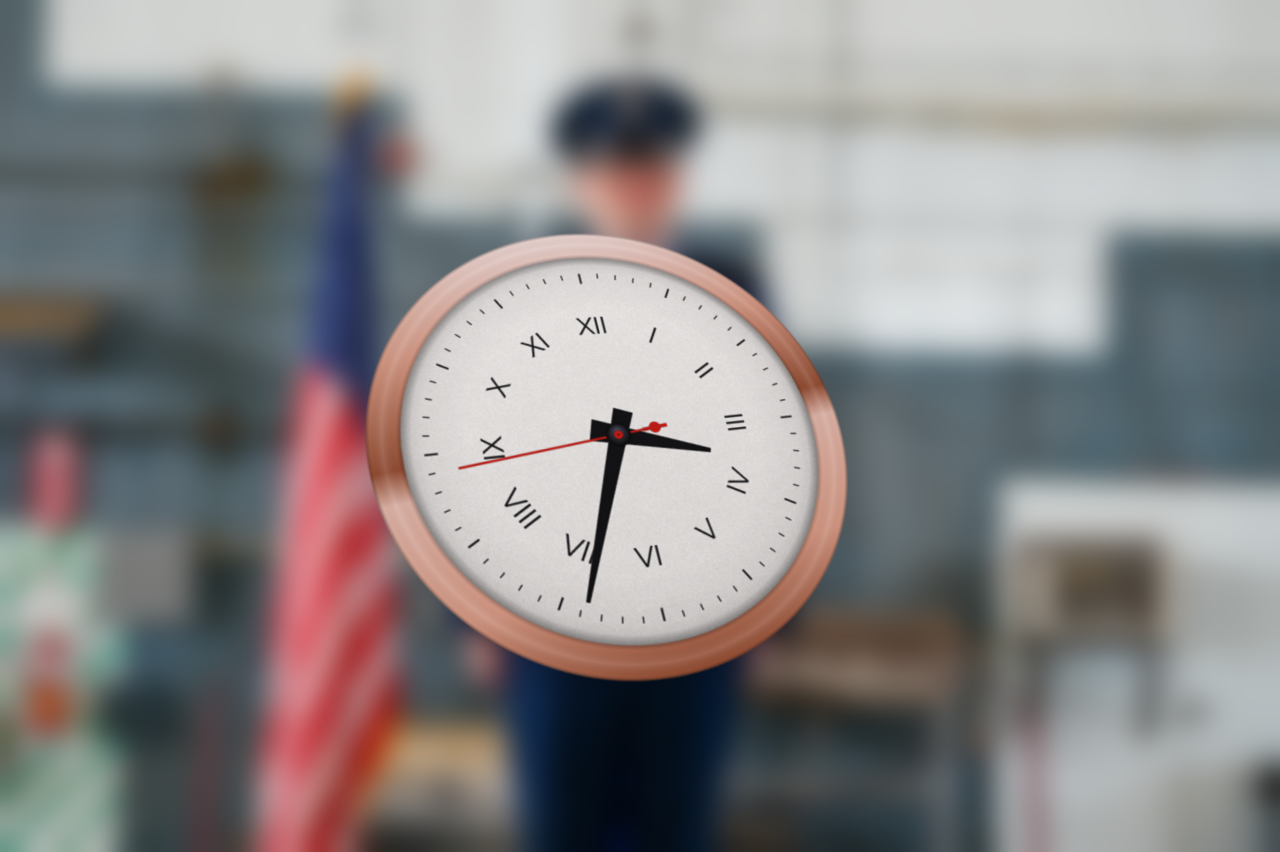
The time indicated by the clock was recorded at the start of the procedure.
3:33:44
